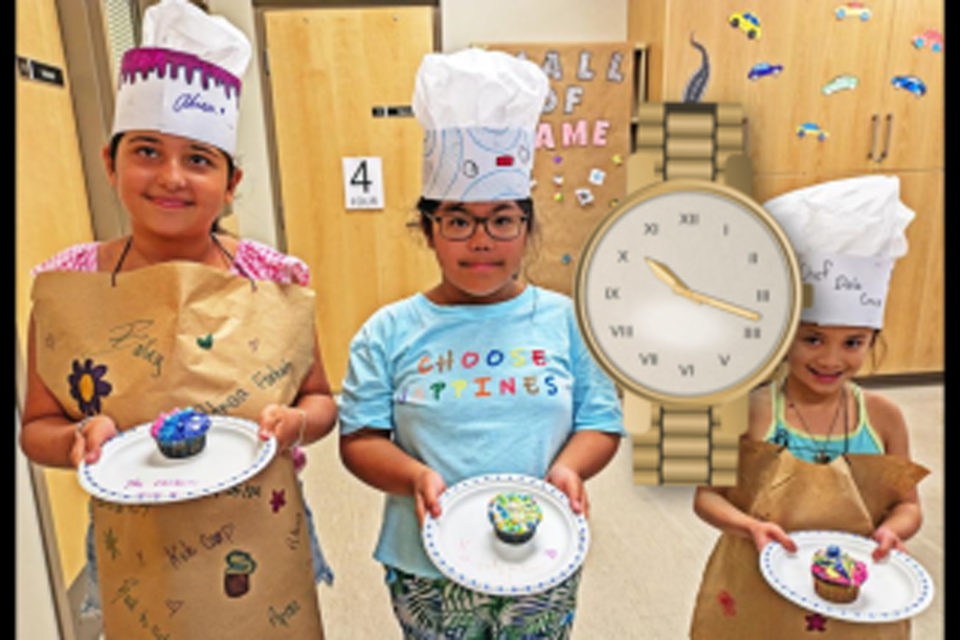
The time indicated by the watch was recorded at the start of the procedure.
10:18
